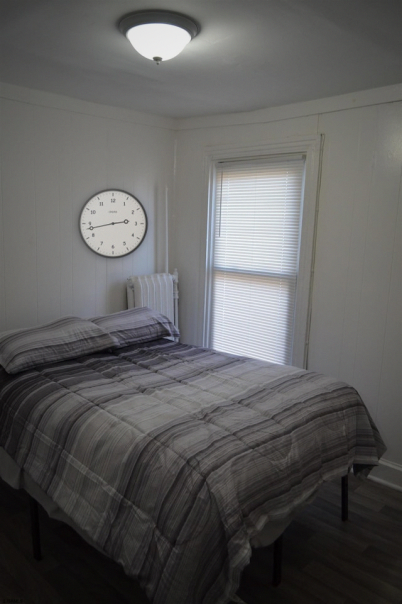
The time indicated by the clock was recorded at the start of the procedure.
2:43
